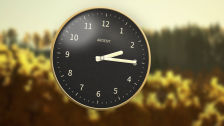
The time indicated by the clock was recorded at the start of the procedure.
2:15
